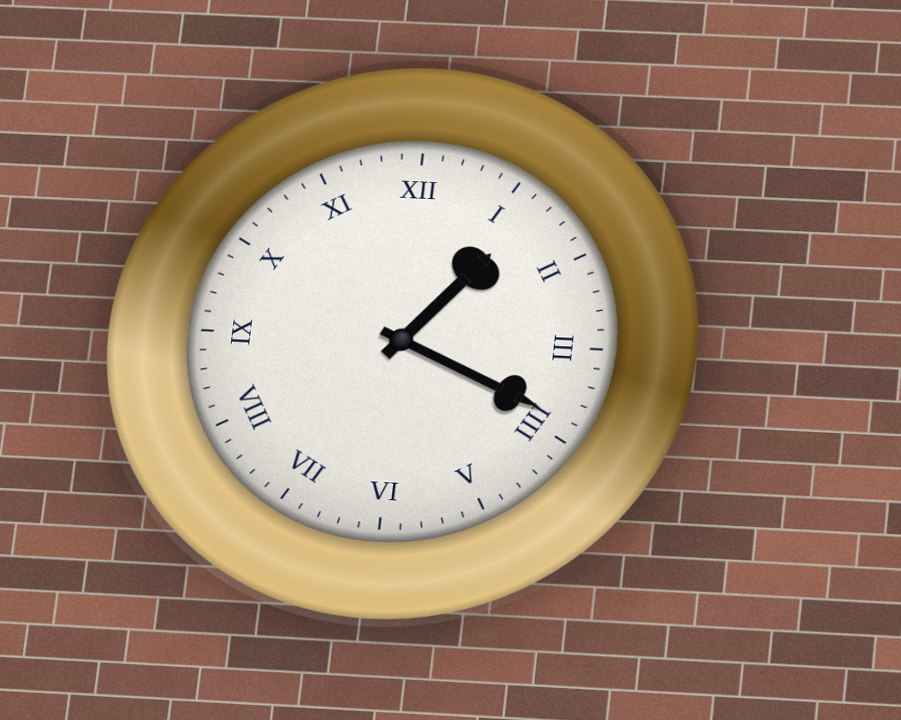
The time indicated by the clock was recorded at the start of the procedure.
1:19
